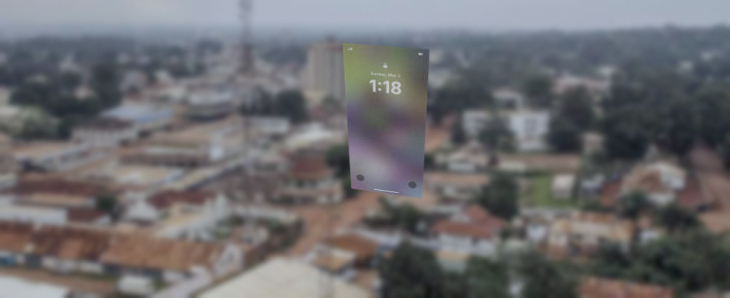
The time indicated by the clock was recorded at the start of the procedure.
1:18
